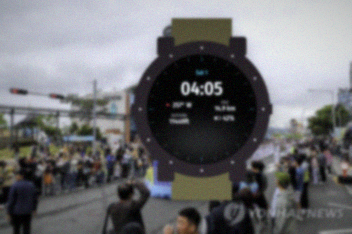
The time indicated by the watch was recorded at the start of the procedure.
4:05
